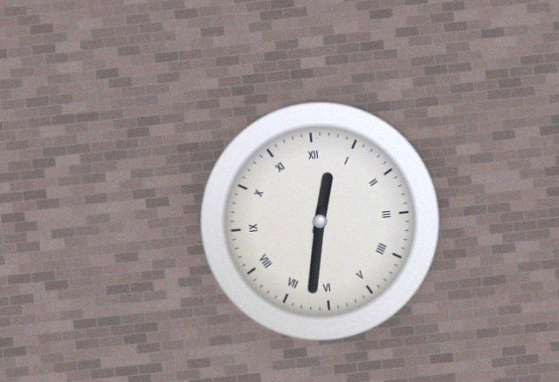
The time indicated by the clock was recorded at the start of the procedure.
12:32
